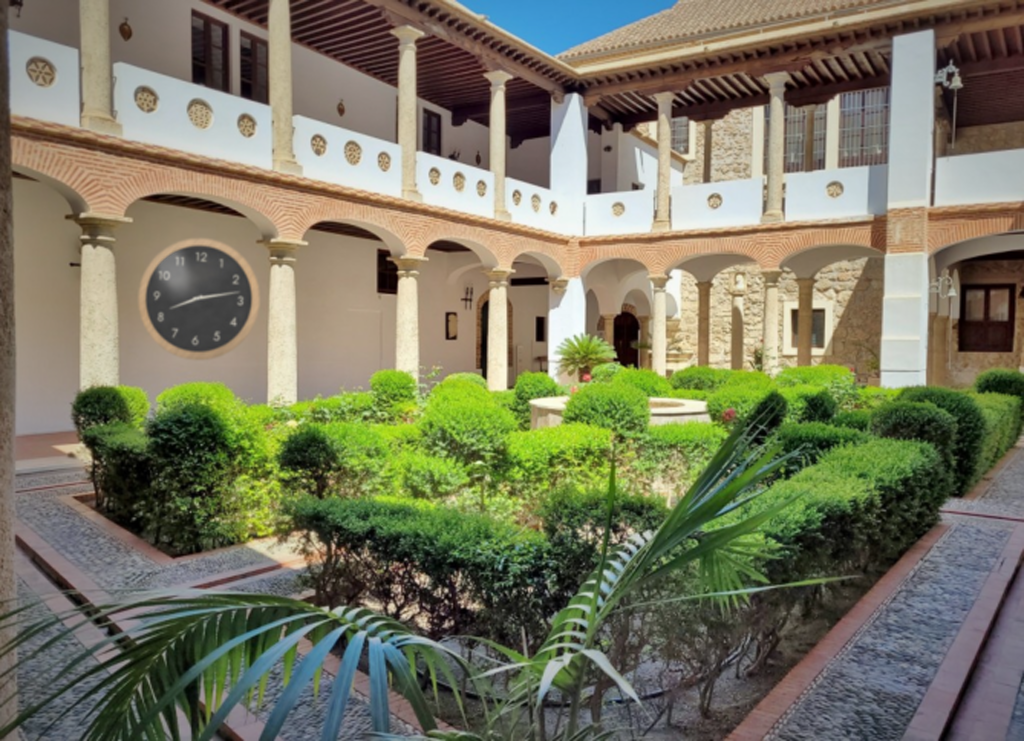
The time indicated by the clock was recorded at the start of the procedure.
8:13
